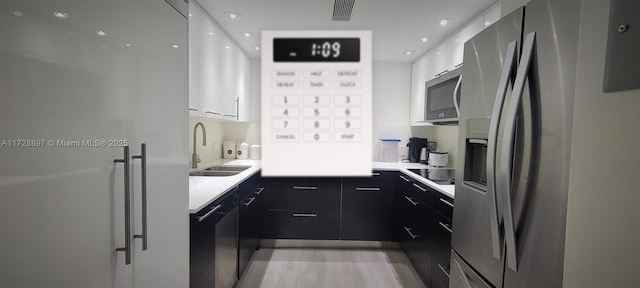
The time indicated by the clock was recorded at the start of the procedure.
1:09
